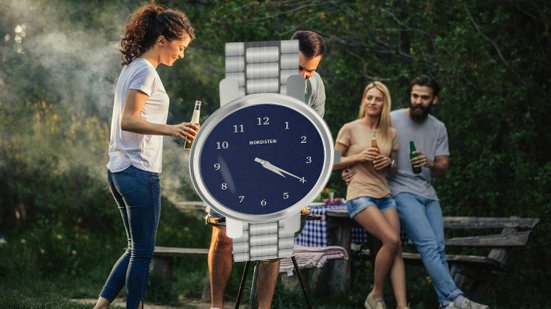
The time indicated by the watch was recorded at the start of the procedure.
4:20
